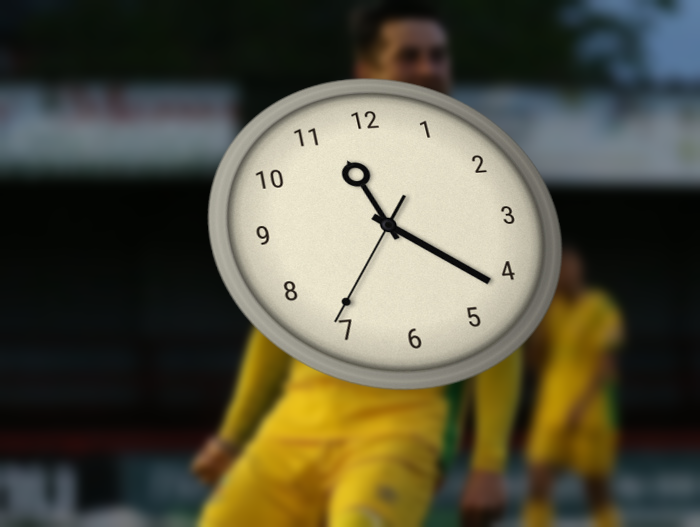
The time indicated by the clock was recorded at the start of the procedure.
11:21:36
